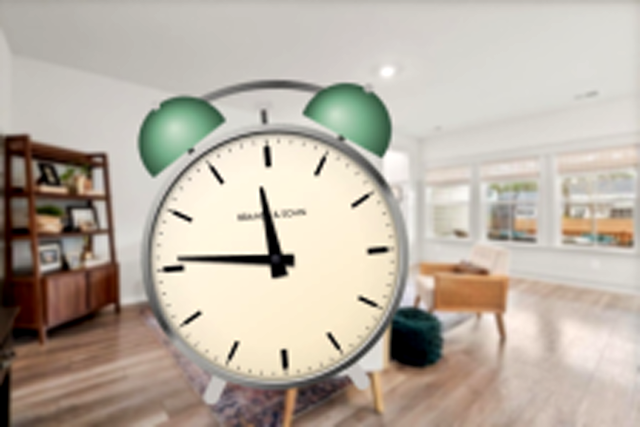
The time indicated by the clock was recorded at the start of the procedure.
11:46
